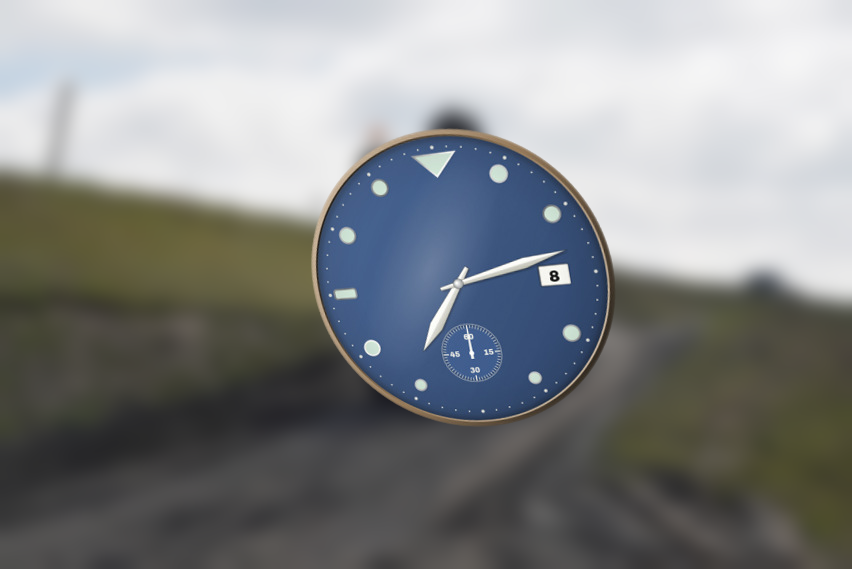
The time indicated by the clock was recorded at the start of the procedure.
7:13
